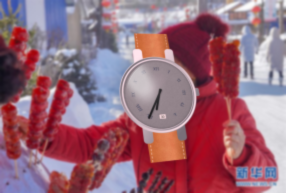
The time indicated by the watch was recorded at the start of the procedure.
6:35
